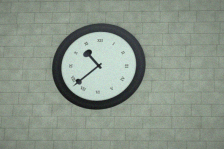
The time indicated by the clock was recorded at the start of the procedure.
10:38
